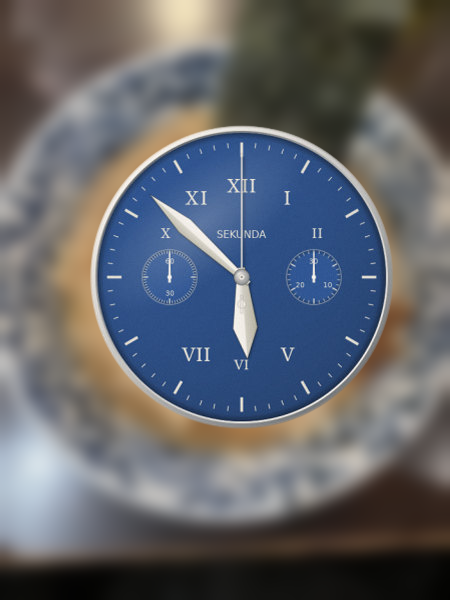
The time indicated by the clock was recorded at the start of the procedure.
5:52
